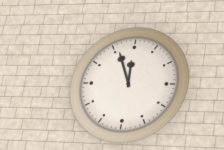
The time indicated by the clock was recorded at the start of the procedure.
11:56
